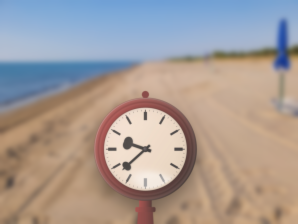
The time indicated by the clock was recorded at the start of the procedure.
9:38
